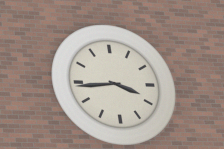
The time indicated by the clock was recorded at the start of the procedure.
3:44
